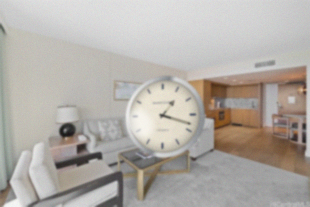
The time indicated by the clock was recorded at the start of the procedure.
1:18
